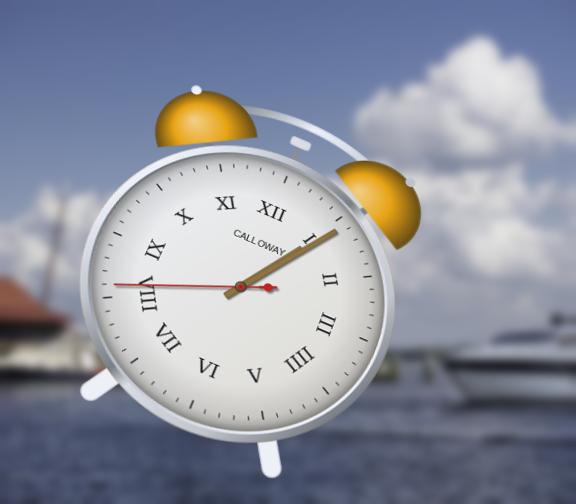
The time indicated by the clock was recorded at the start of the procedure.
1:05:41
